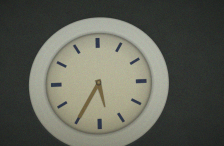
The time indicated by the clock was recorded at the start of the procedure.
5:35
